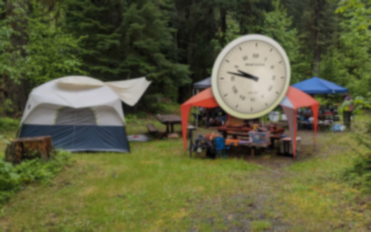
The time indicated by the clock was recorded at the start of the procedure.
9:47
